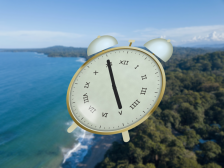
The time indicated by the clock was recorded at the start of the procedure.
4:55
